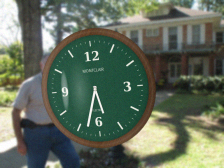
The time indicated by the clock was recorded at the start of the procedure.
5:33
